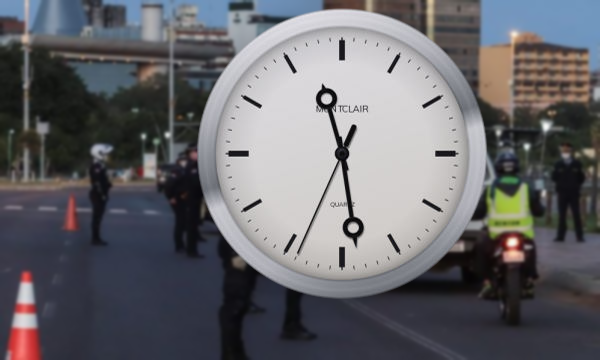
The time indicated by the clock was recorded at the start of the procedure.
11:28:34
